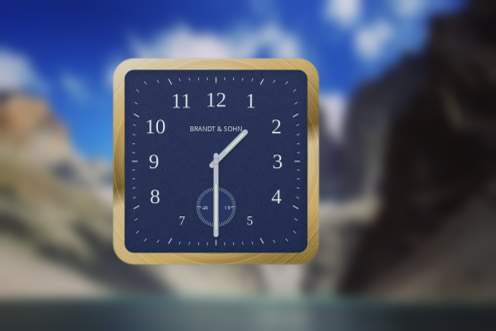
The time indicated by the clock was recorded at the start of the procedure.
1:30
